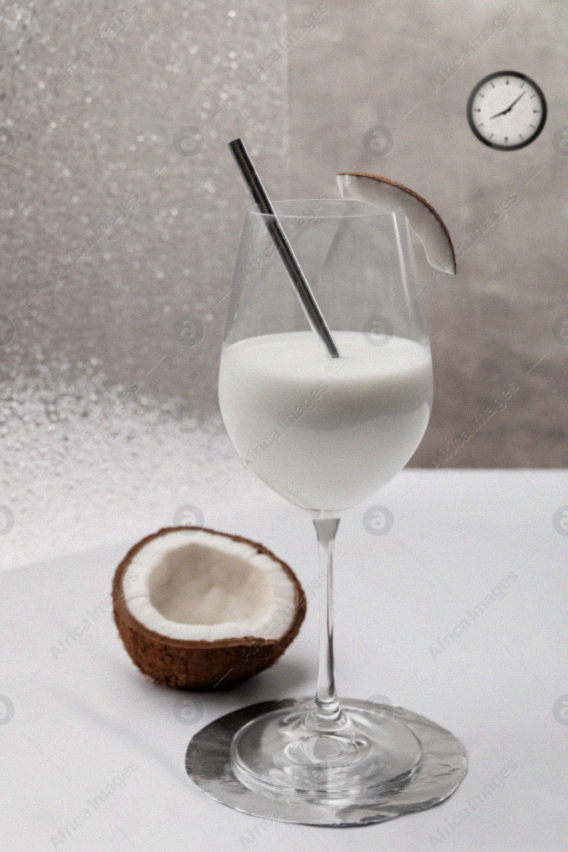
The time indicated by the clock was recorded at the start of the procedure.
8:07
